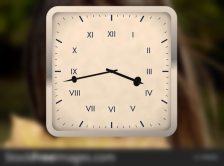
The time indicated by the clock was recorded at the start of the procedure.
3:43
